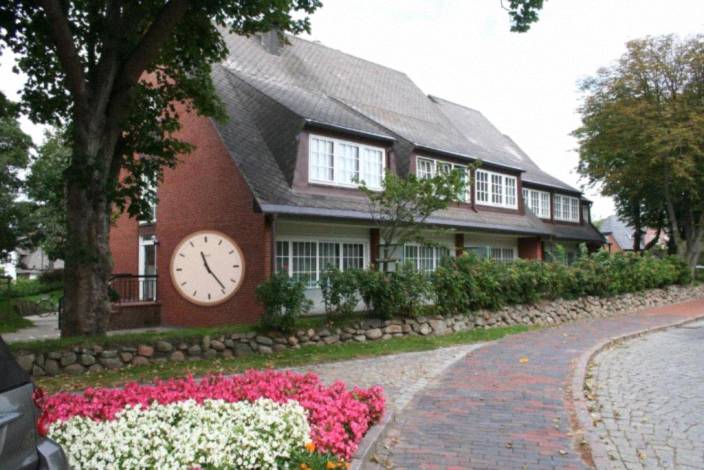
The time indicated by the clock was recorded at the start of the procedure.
11:24
